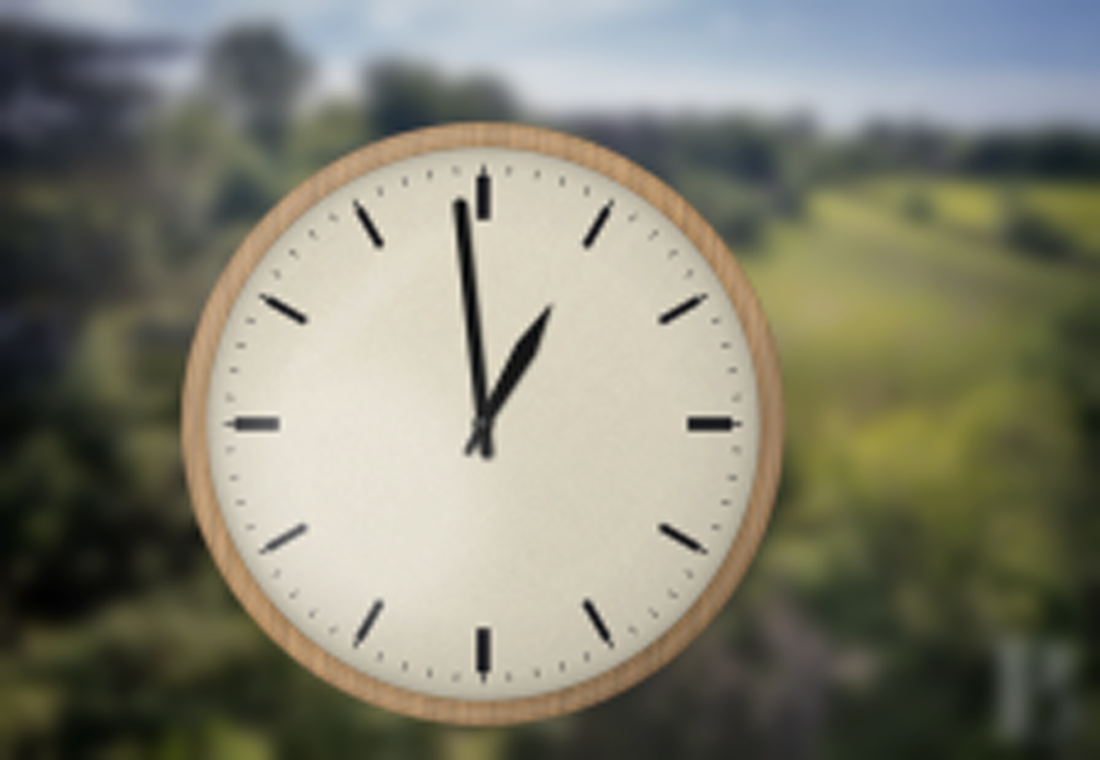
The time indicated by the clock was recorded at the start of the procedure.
12:59
